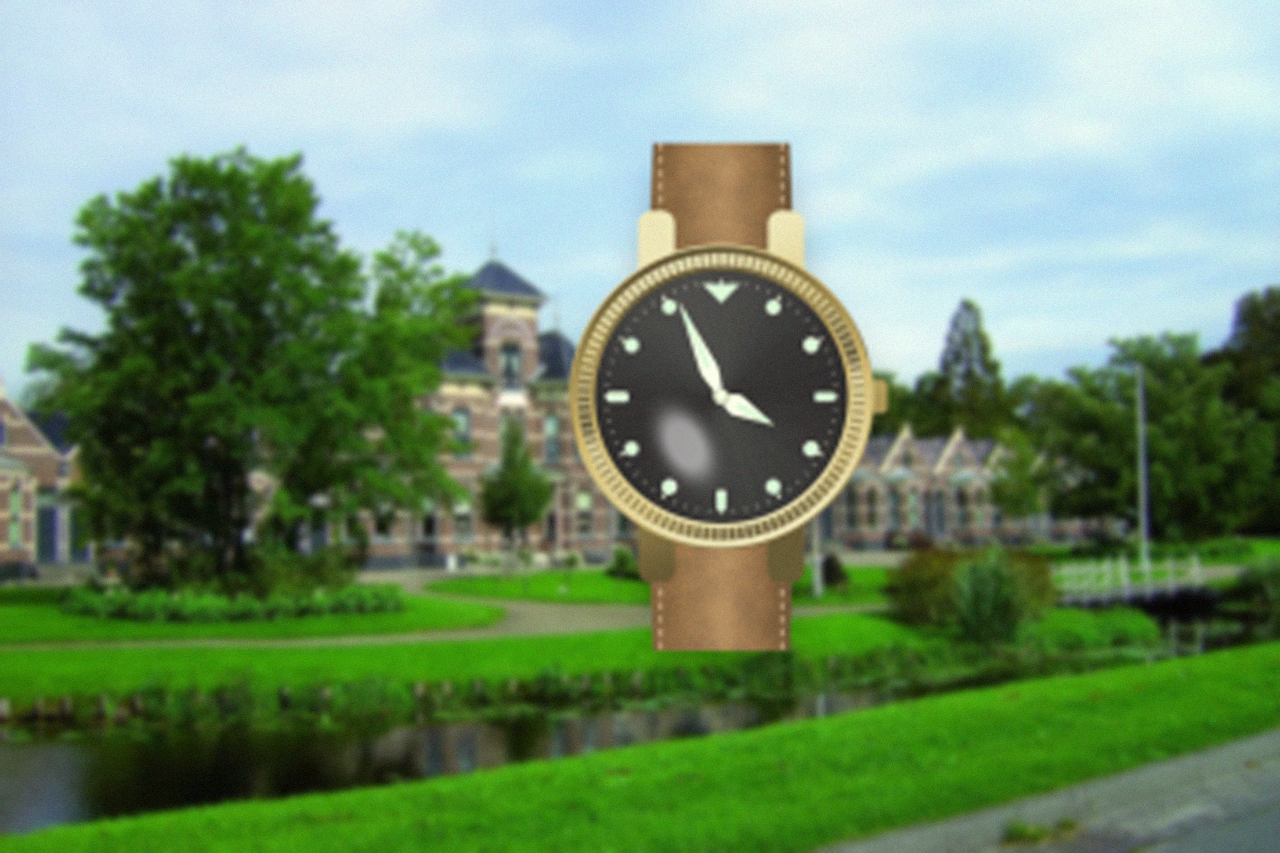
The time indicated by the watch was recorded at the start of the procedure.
3:56
